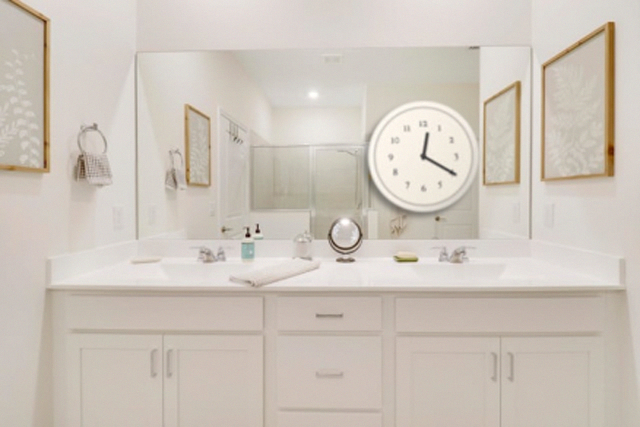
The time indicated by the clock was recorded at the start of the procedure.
12:20
